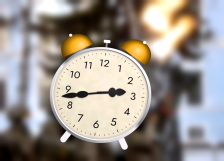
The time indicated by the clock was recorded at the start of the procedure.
2:43
